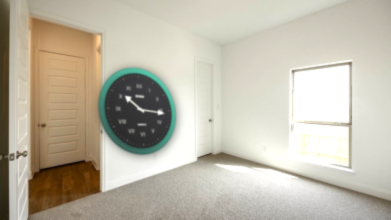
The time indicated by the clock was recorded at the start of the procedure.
10:16
